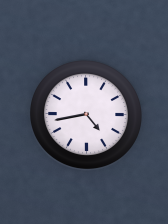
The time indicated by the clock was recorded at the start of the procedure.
4:43
